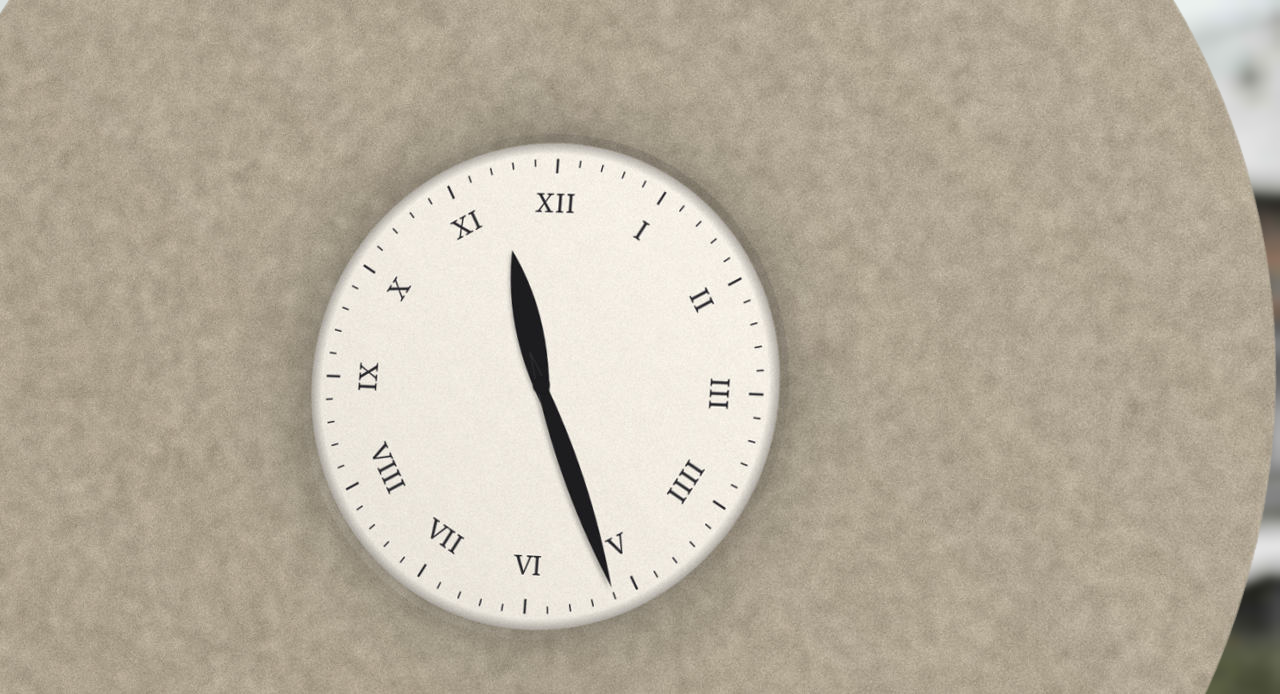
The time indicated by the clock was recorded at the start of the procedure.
11:26
